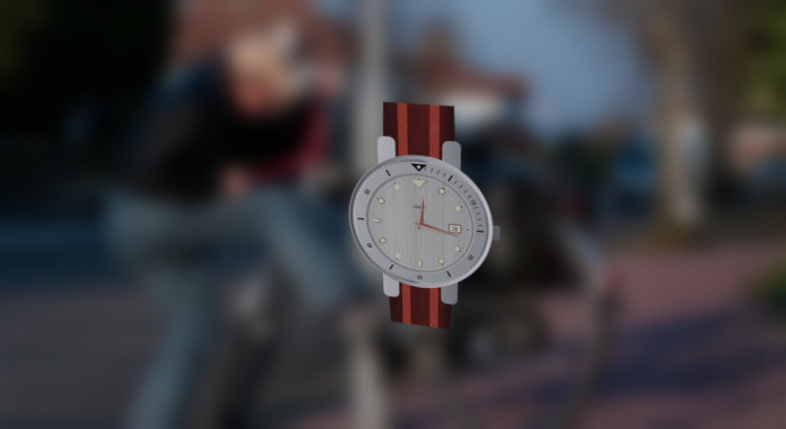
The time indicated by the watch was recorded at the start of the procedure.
12:17
